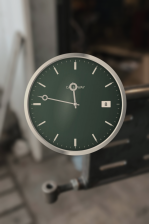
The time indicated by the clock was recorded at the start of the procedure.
11:47
